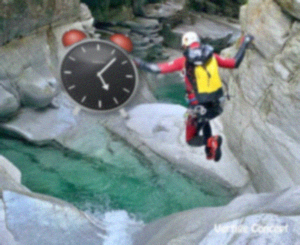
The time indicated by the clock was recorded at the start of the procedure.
5:07
